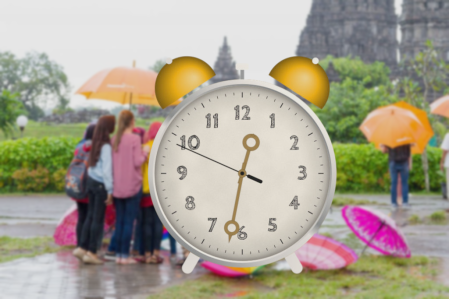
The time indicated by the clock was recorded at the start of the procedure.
12:31:49
